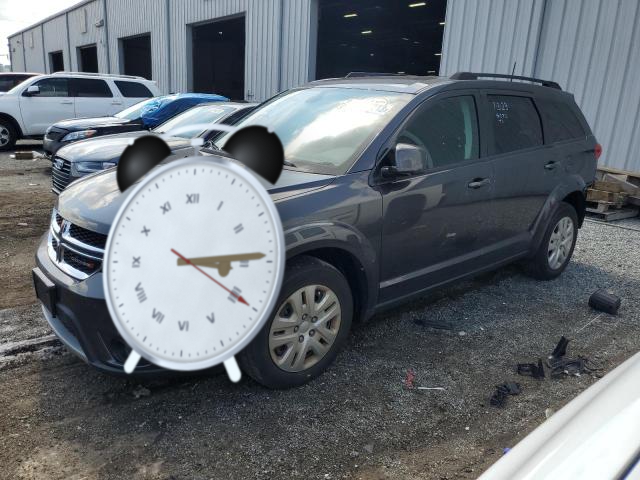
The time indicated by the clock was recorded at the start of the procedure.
3:14:20
